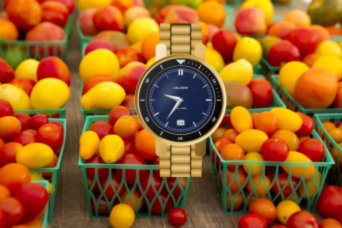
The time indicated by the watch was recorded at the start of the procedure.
9:36
